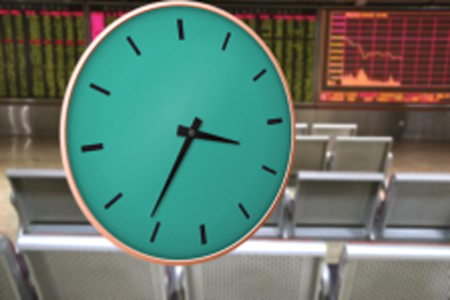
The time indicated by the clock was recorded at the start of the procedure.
3:36
